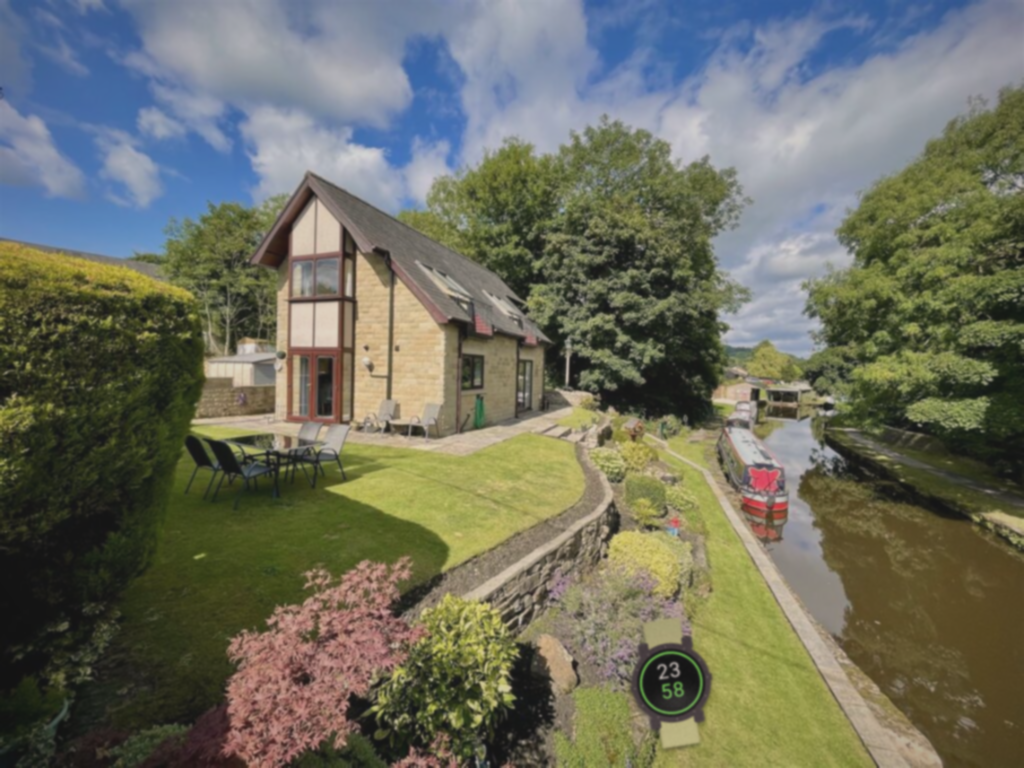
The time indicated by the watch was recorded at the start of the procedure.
23:58
